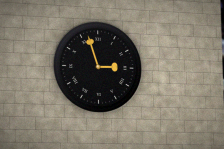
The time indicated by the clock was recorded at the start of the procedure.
2:57
